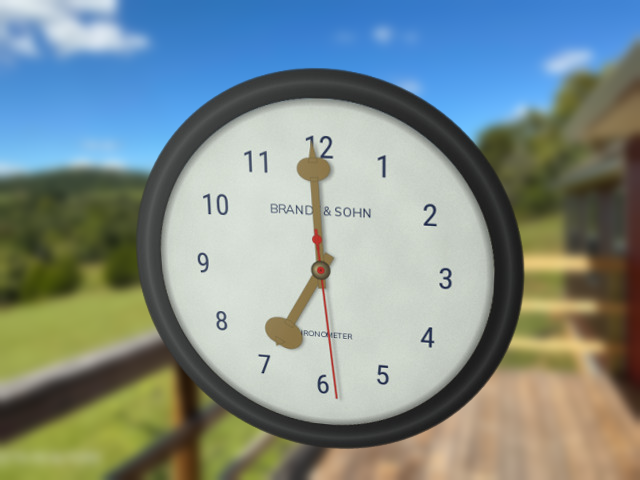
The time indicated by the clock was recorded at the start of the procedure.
6:59:29
